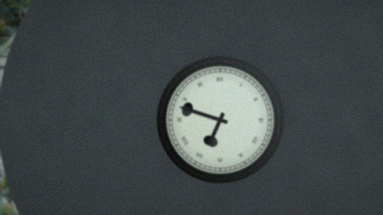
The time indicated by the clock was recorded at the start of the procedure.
6:48
